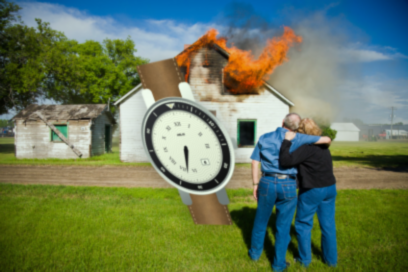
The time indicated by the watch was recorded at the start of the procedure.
6:33
